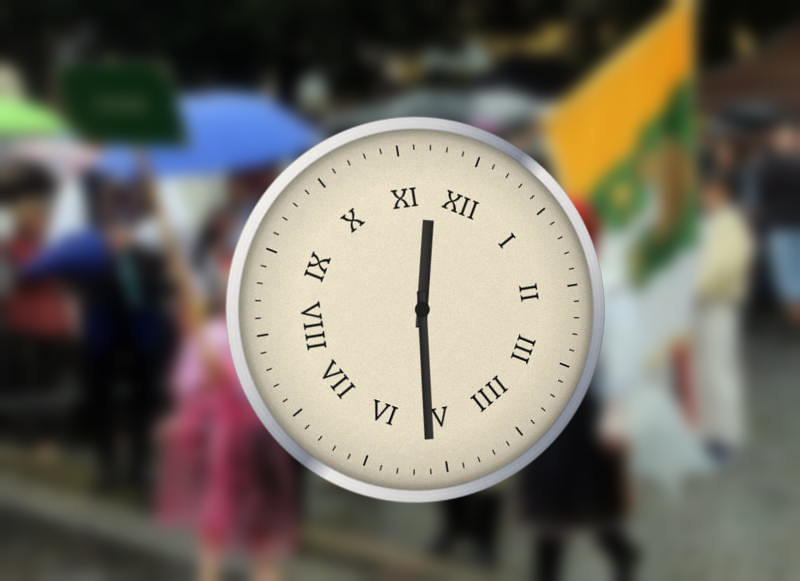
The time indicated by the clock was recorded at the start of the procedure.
11:26
